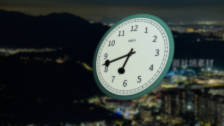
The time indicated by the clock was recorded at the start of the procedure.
6:42
